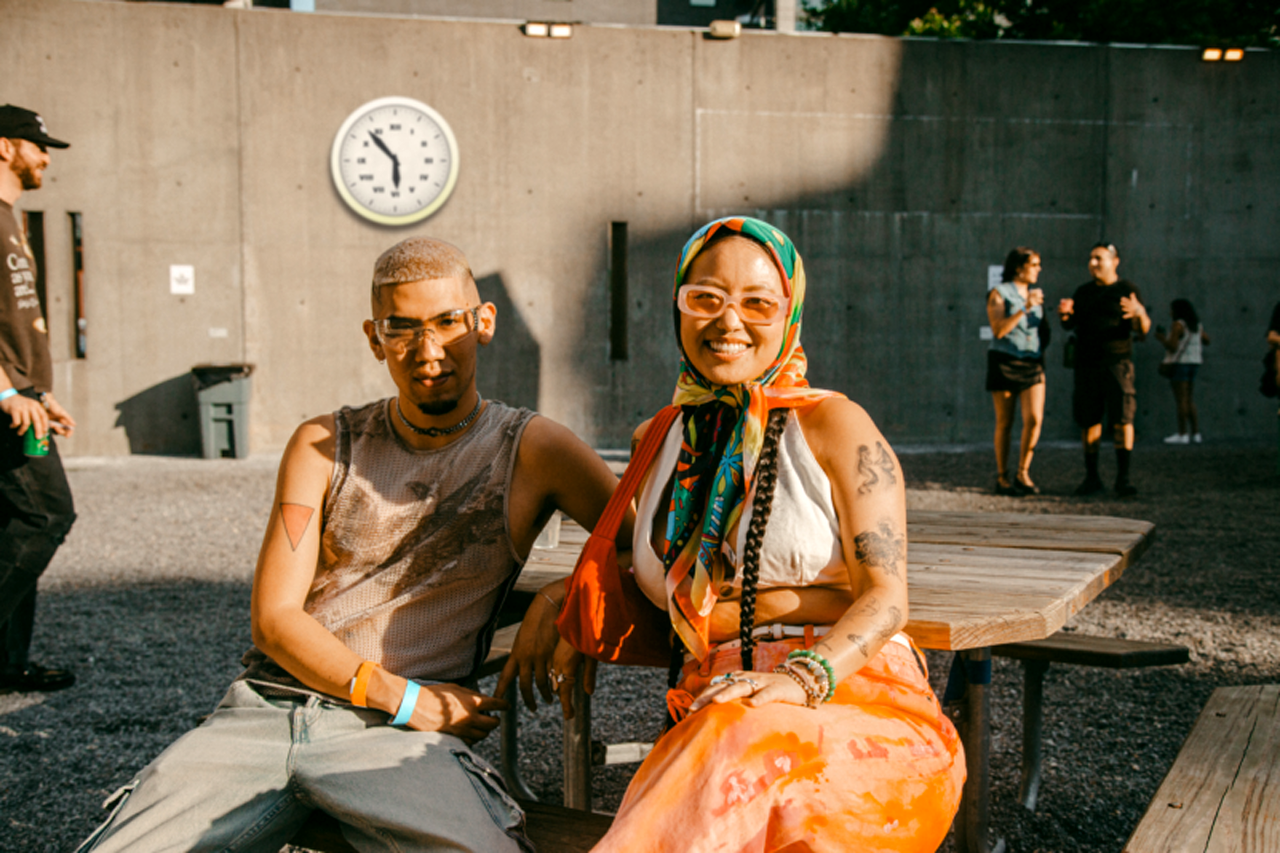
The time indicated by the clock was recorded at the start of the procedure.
5:53
